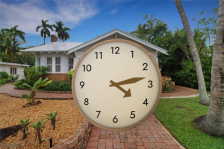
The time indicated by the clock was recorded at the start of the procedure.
4:13
